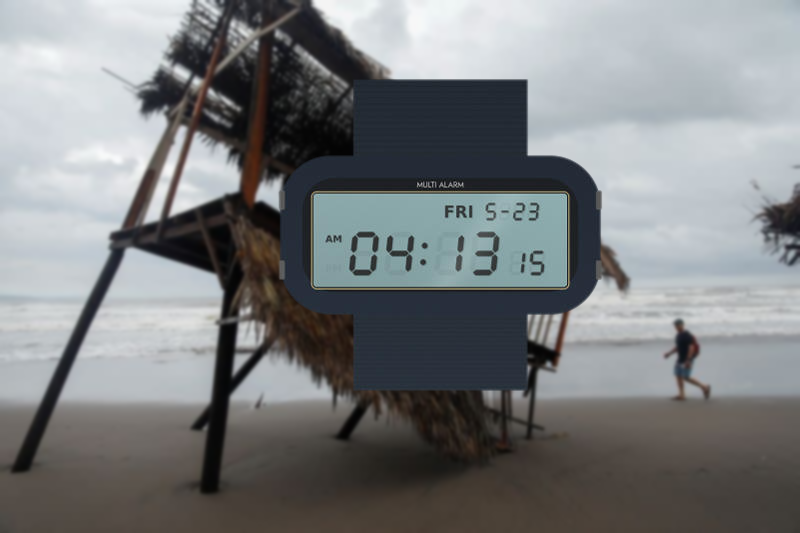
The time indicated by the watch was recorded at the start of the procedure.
4:13:15
